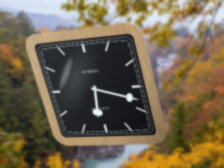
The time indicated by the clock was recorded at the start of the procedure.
6:18
